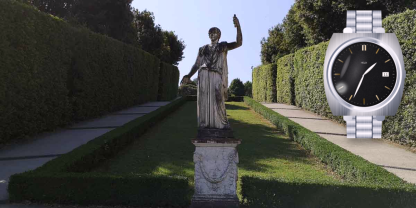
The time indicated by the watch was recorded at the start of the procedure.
1:34
